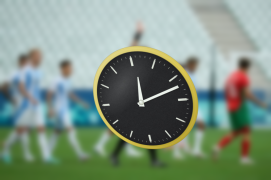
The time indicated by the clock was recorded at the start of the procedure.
12:12
